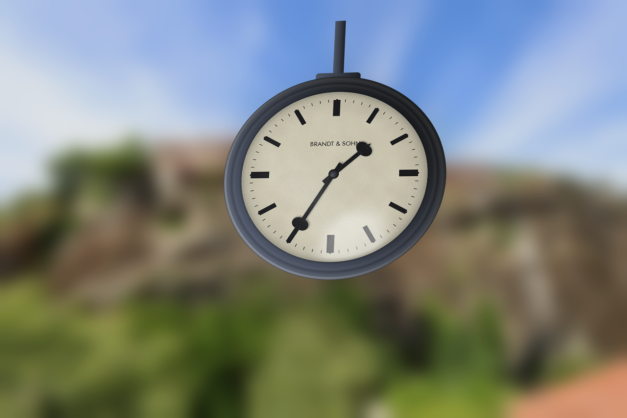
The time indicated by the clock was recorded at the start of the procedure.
1:35
